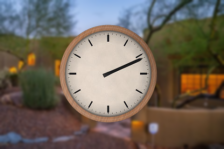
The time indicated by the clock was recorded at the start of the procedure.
2:11
